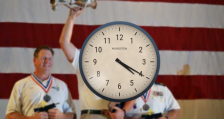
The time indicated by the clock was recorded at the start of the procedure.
4:20
